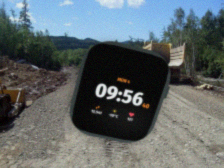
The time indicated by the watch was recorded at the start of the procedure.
9:56
